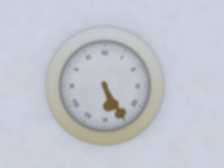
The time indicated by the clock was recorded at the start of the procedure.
5:25
